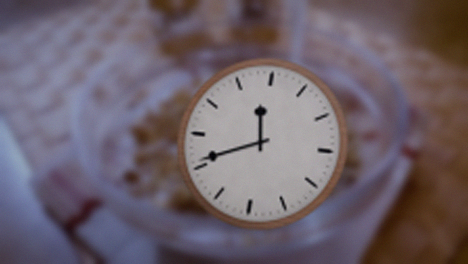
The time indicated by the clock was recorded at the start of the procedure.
11:41
